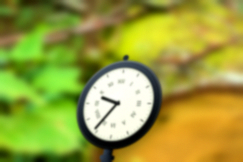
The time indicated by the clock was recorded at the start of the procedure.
9:36
